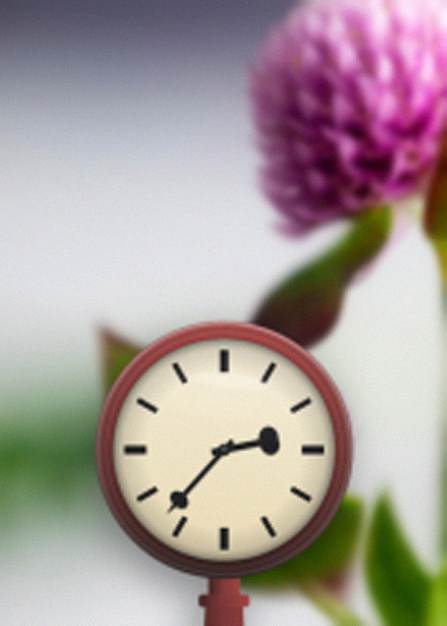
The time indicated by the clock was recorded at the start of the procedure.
2:37
